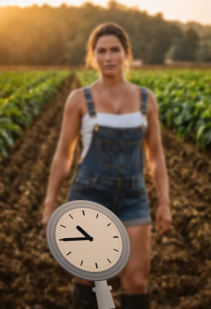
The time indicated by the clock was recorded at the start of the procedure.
10:45
